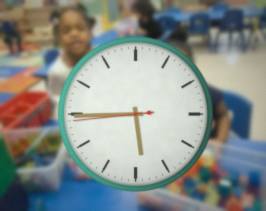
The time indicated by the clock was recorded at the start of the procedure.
5:44:44
